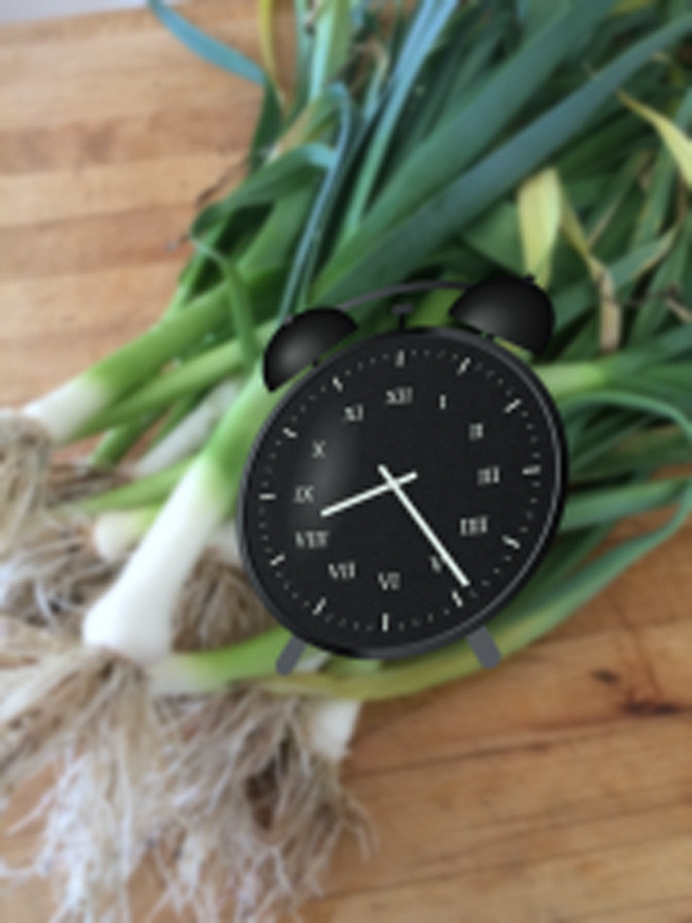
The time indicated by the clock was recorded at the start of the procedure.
8:24
